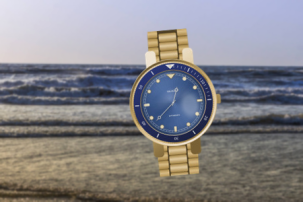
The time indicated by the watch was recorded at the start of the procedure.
12:38
